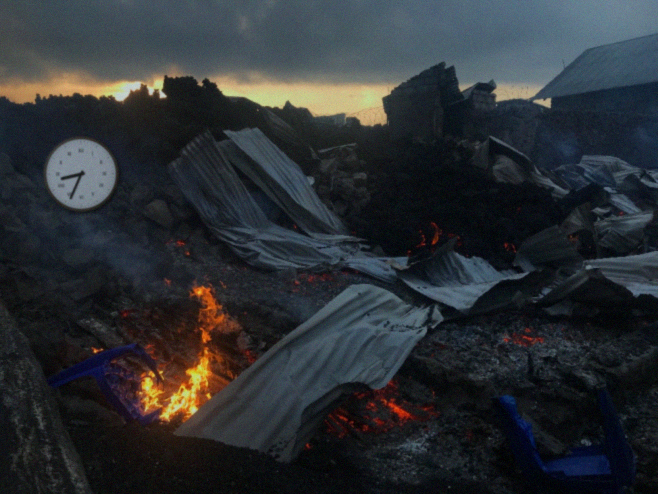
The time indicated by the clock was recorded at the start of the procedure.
8:34
